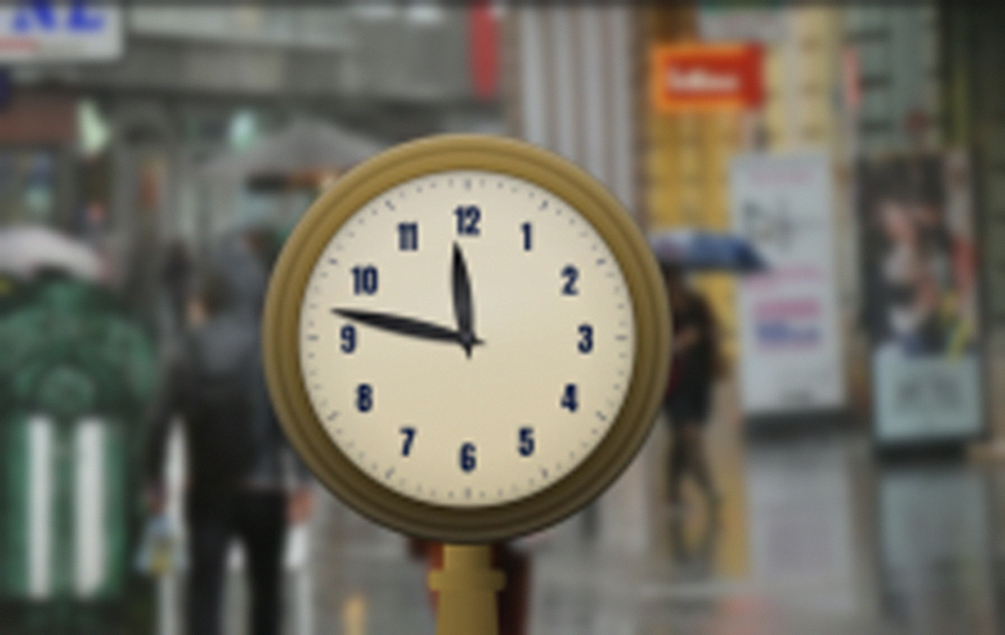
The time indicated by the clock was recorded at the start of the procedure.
11:47
